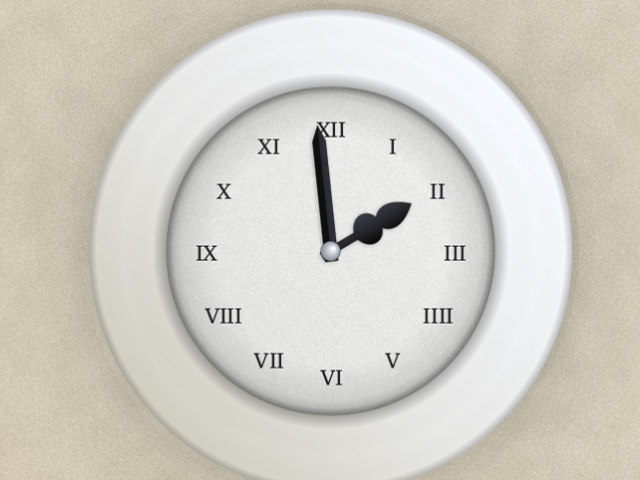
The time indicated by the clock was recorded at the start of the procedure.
1:59
